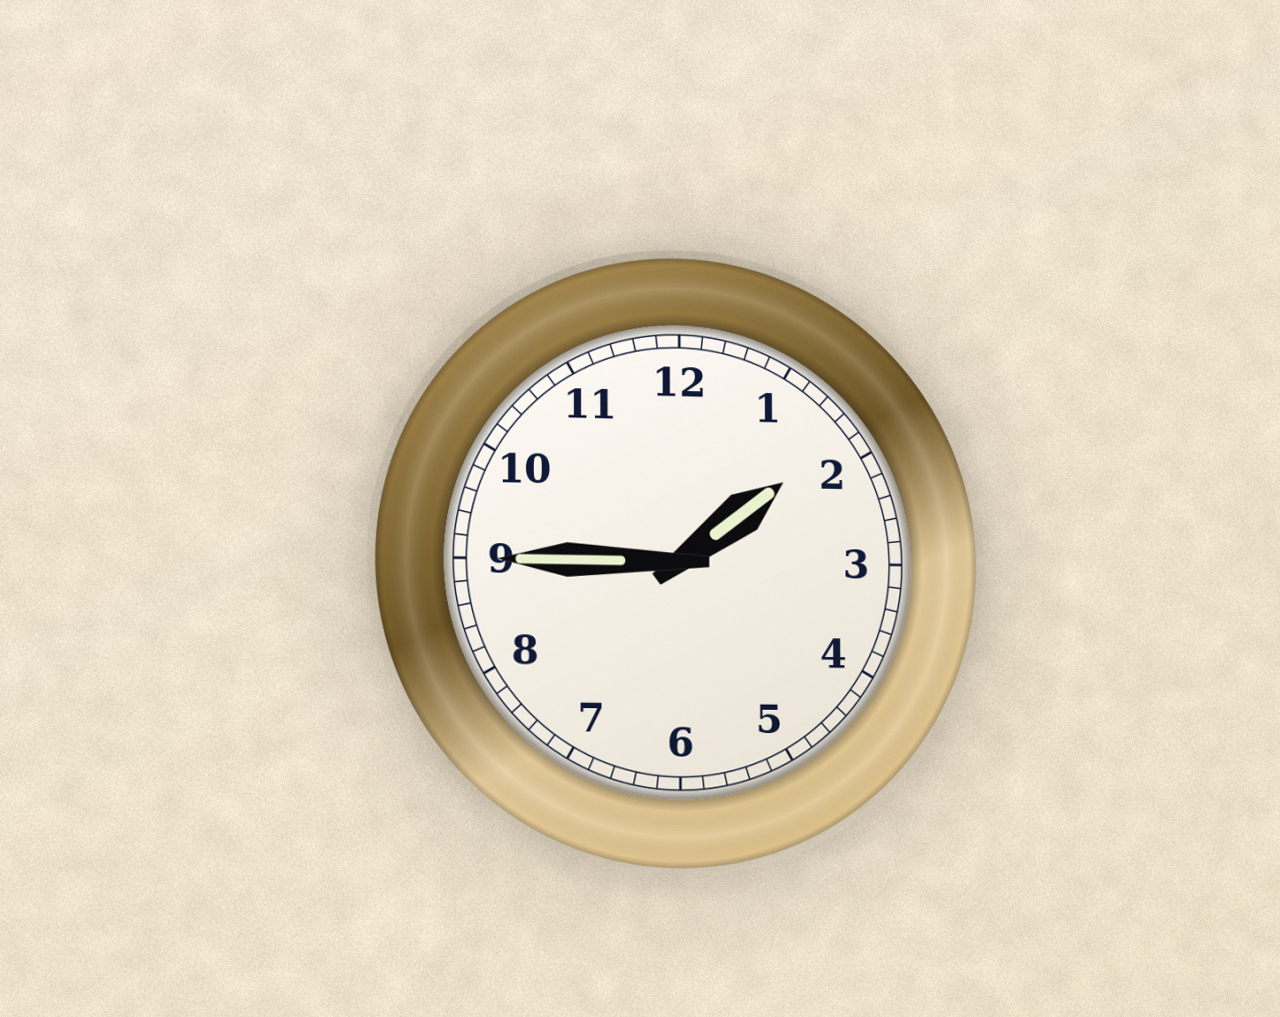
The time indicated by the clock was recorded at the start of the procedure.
1:45
